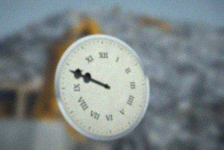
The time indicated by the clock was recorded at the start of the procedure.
9:49
